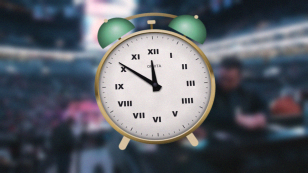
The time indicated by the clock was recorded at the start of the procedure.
11:51
